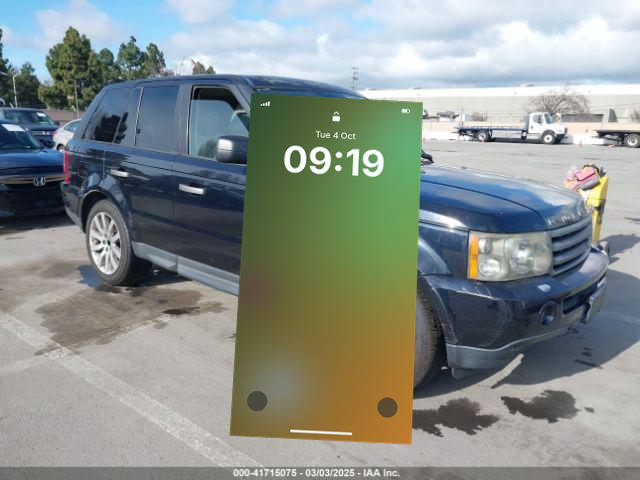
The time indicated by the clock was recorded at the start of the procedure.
9:19
